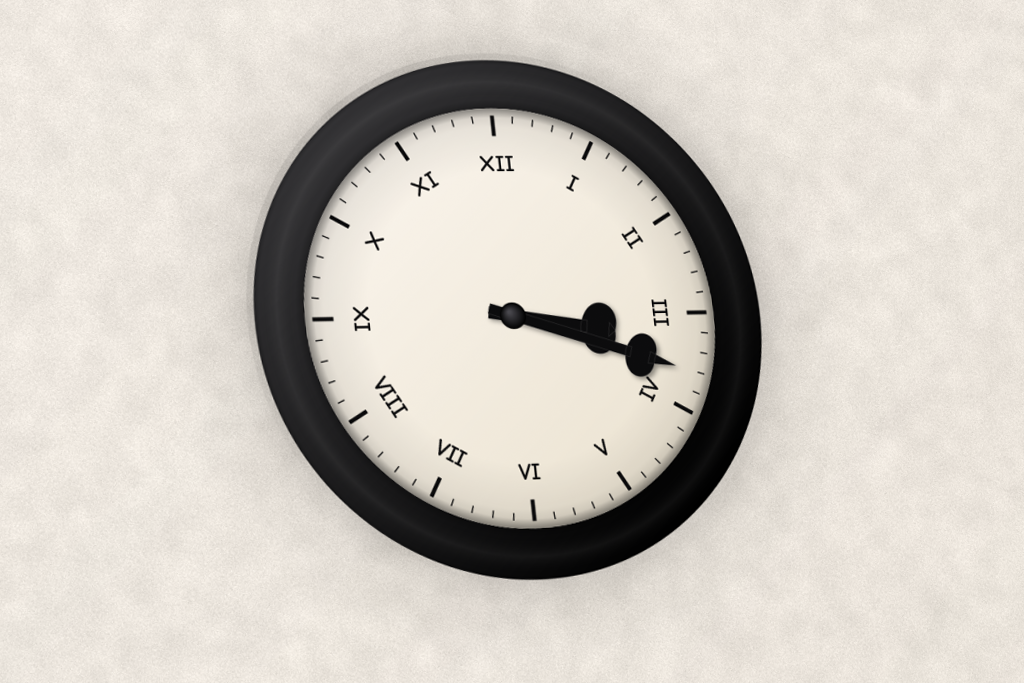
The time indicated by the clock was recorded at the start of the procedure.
3:18
